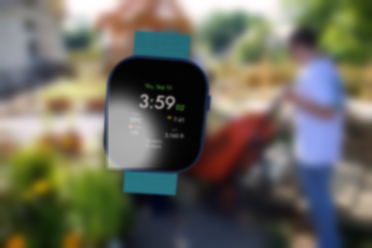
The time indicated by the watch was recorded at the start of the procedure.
3:59
